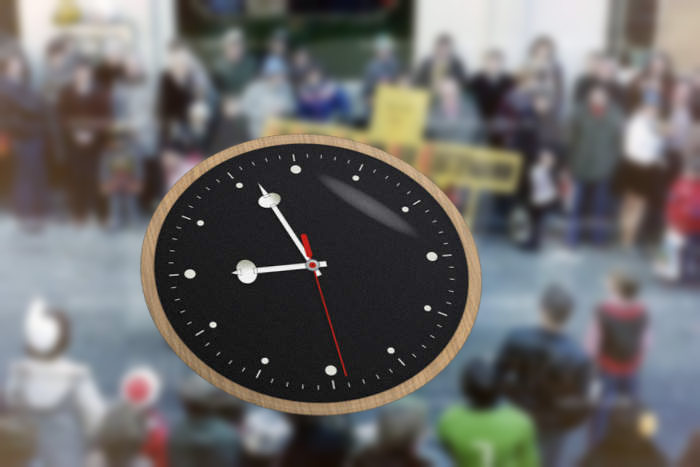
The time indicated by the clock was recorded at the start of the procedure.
8:56:29
